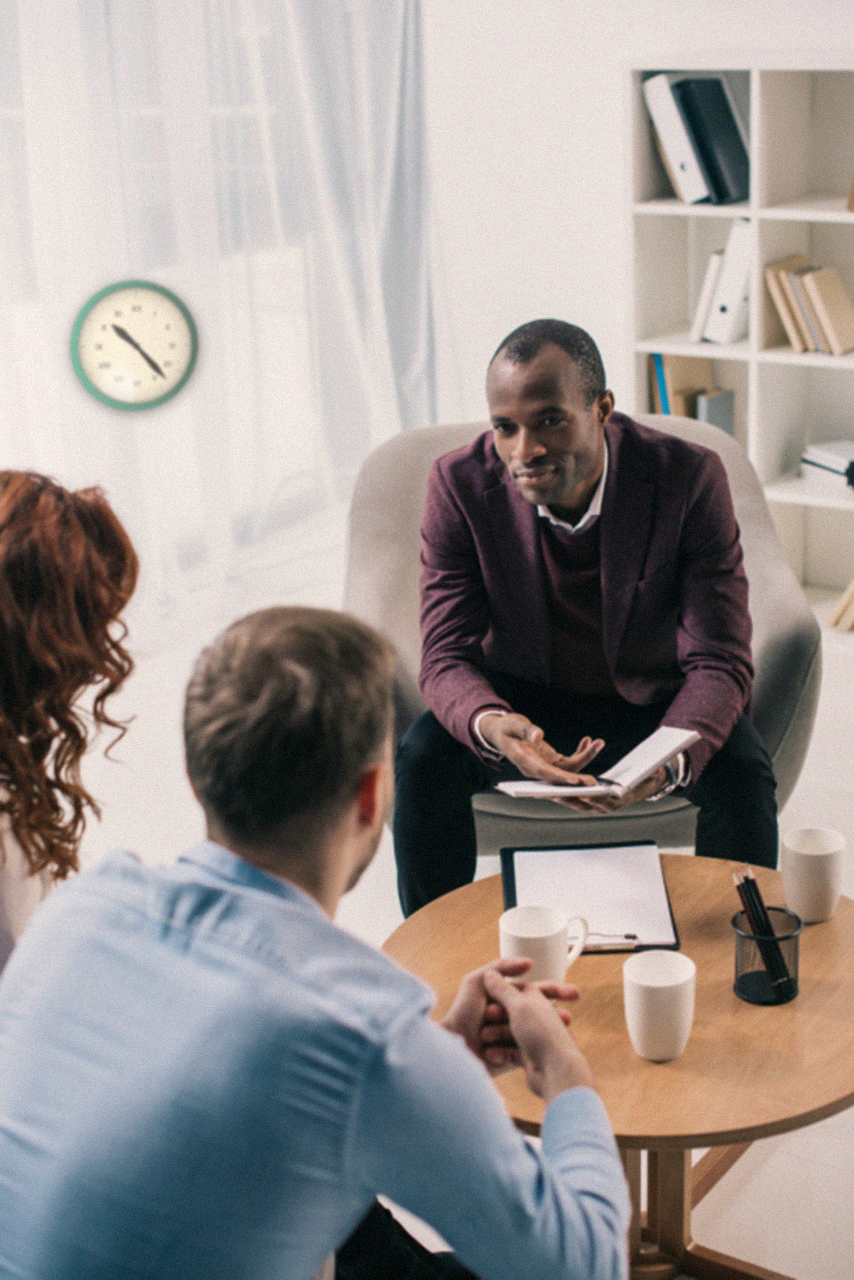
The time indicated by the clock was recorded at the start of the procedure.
10:23
